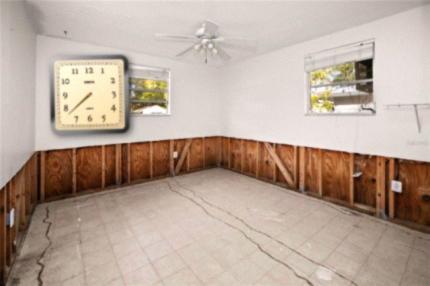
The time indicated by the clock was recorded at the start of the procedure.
7:38
